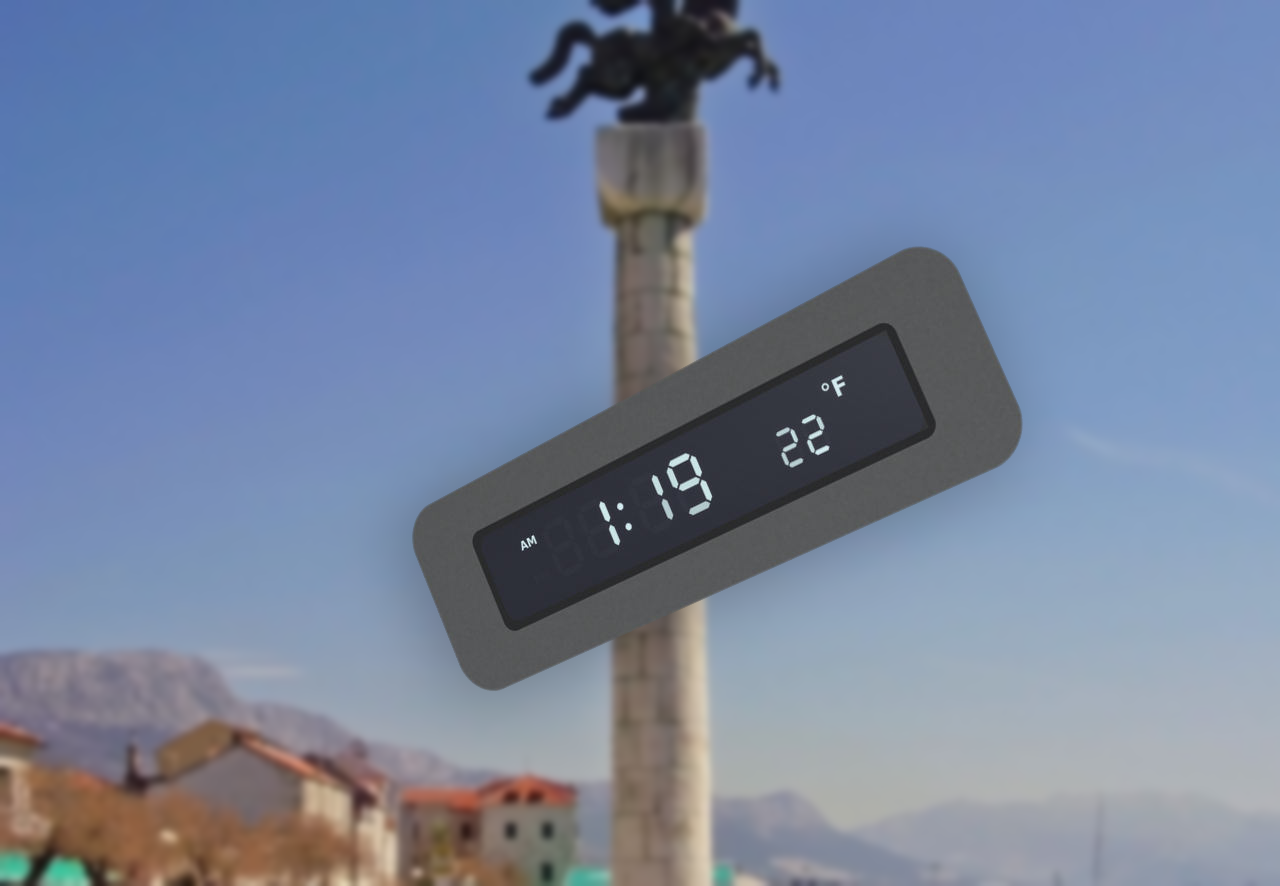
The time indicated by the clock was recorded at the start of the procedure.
1:19
